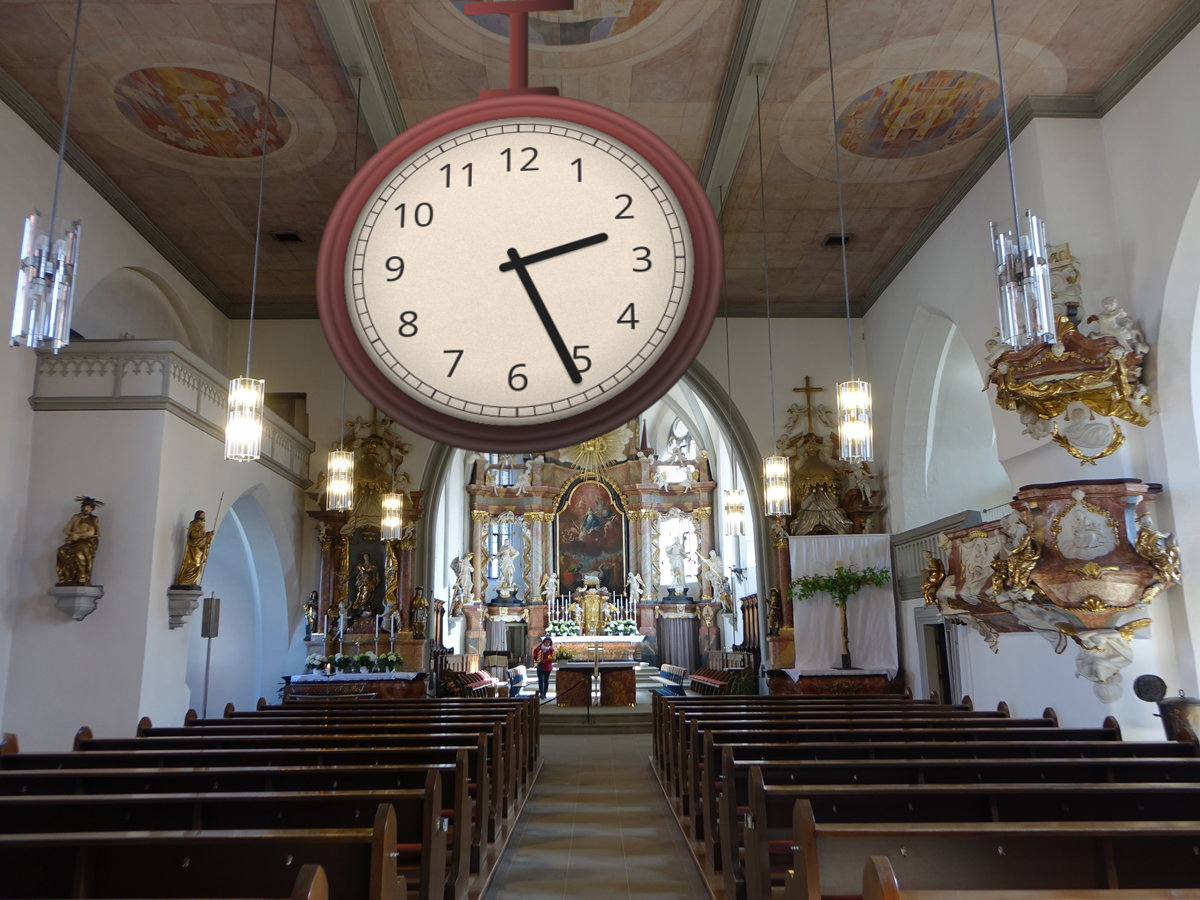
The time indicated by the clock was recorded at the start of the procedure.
2:26
